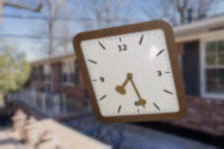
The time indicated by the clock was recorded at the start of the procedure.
7:28
